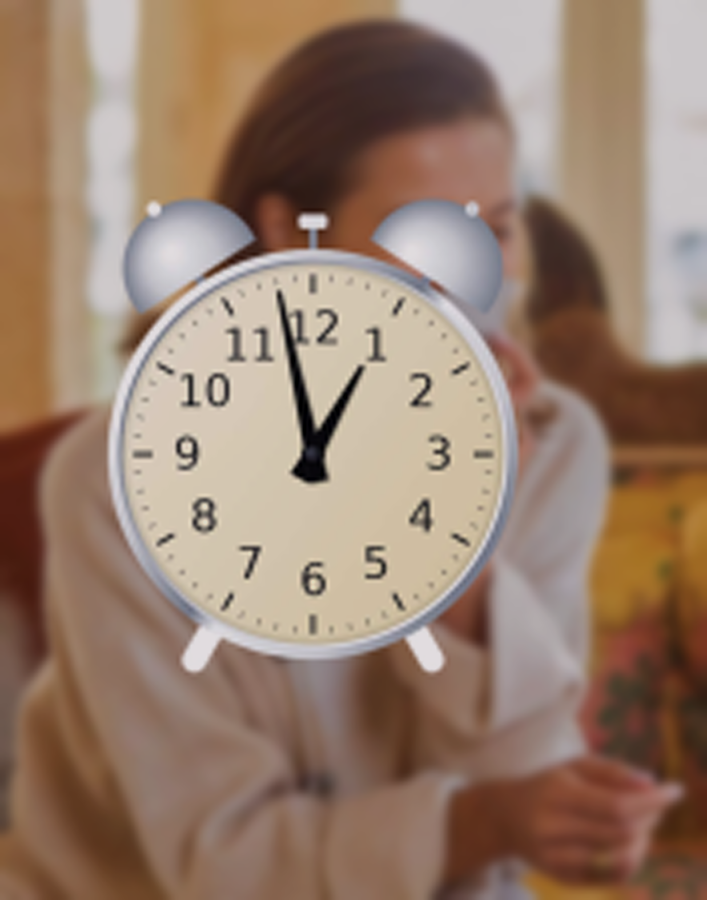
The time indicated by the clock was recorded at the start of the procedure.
12:58
